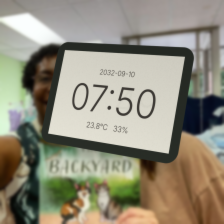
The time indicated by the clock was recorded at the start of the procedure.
7:50
